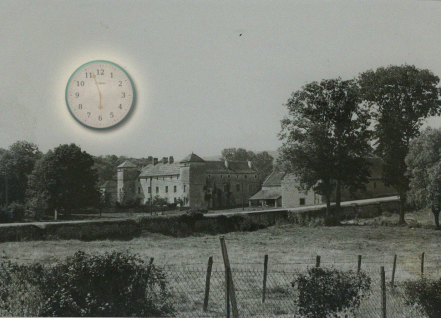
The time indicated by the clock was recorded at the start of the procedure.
5:57
